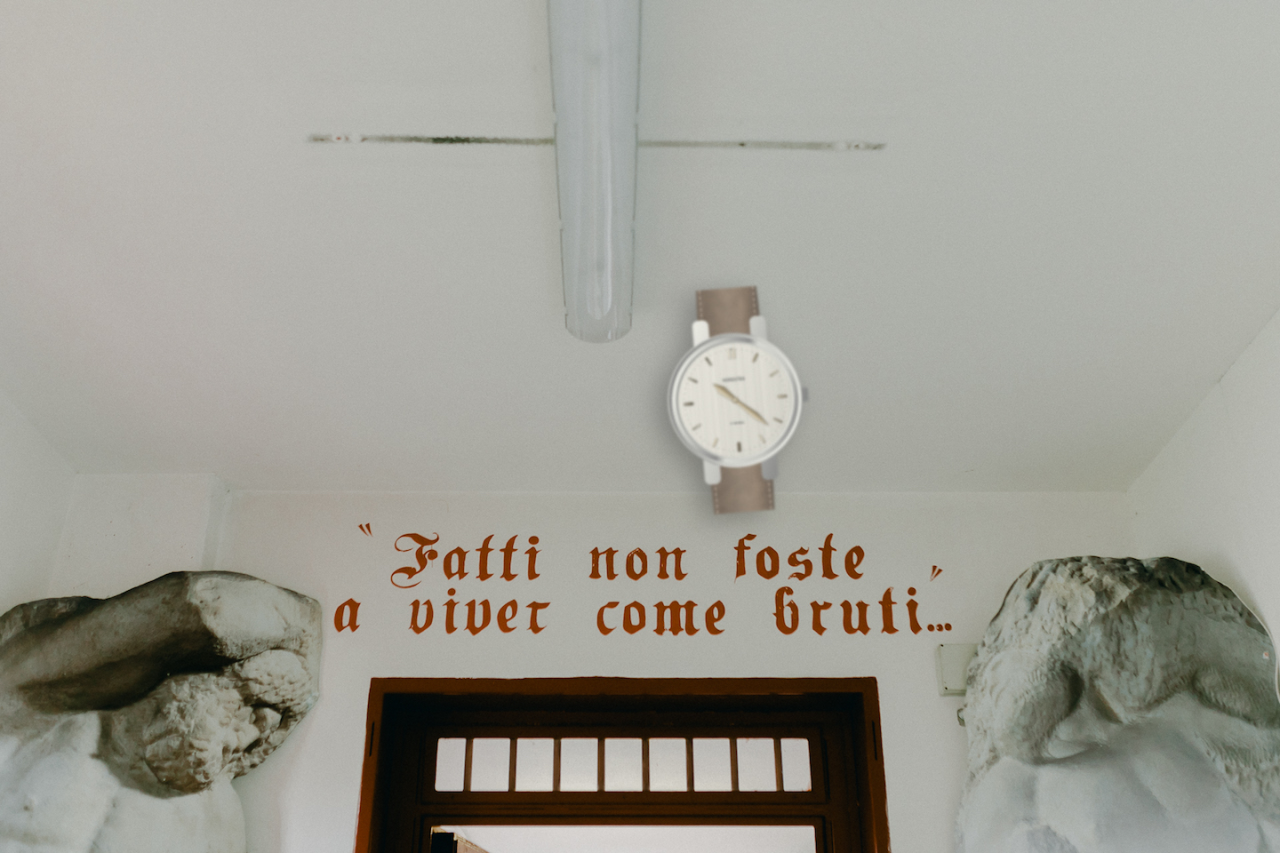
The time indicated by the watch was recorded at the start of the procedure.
10:22
